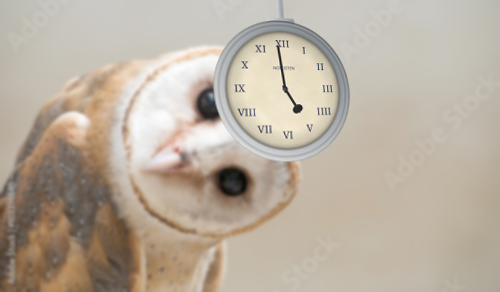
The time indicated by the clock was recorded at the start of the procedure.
4:59
